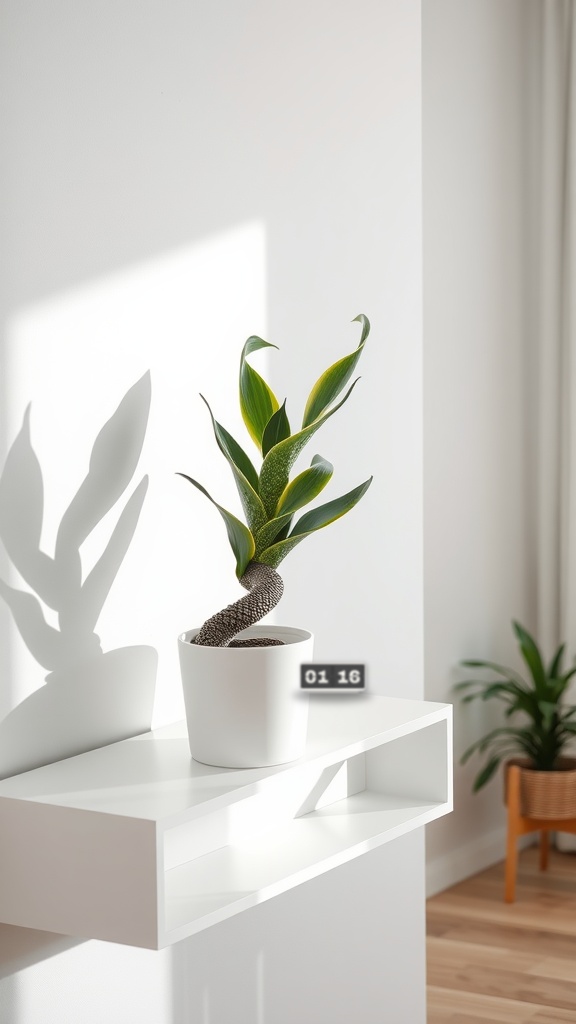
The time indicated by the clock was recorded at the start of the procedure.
1:16
